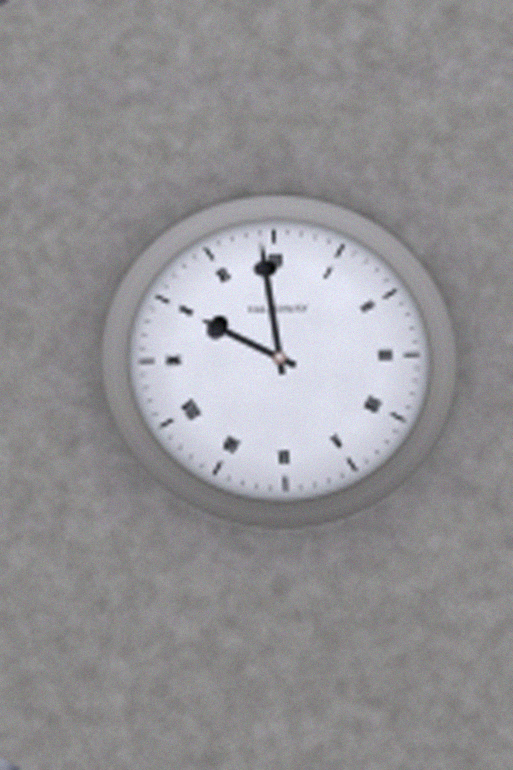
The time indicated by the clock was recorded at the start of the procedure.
9:59
